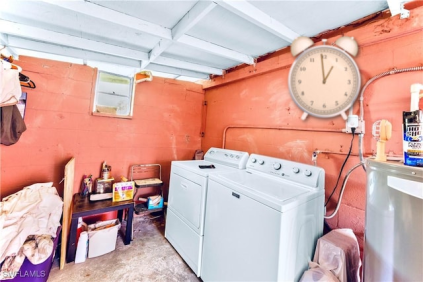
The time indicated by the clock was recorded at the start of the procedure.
12:59
